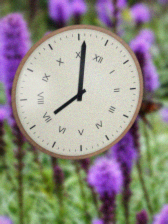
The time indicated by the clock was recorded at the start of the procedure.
6:56
